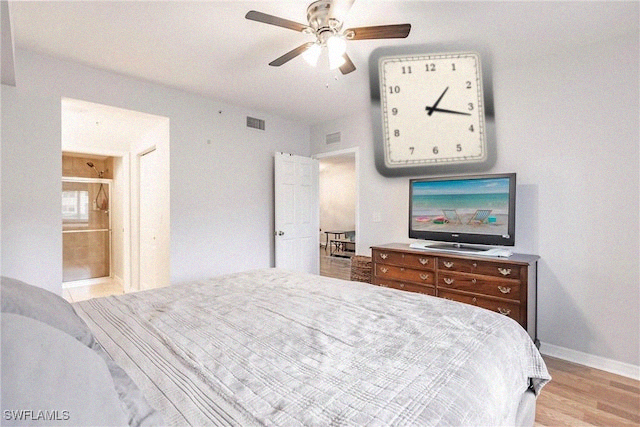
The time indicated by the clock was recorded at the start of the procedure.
1:17
